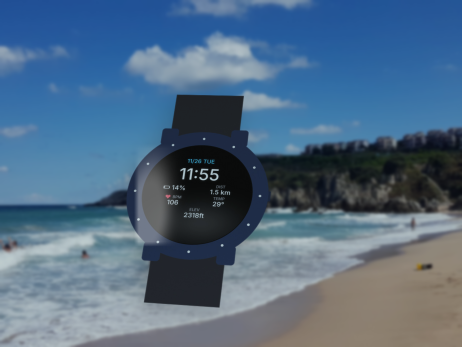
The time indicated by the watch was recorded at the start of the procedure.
11:55
